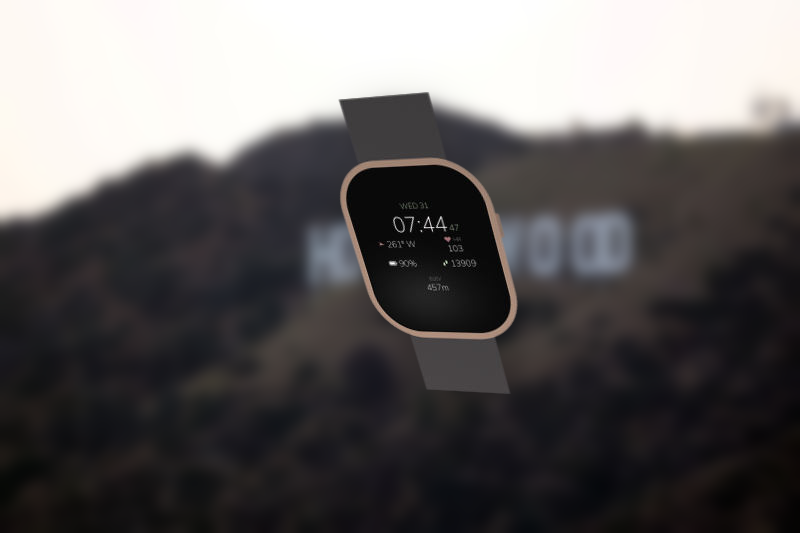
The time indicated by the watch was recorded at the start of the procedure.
7:44:47
